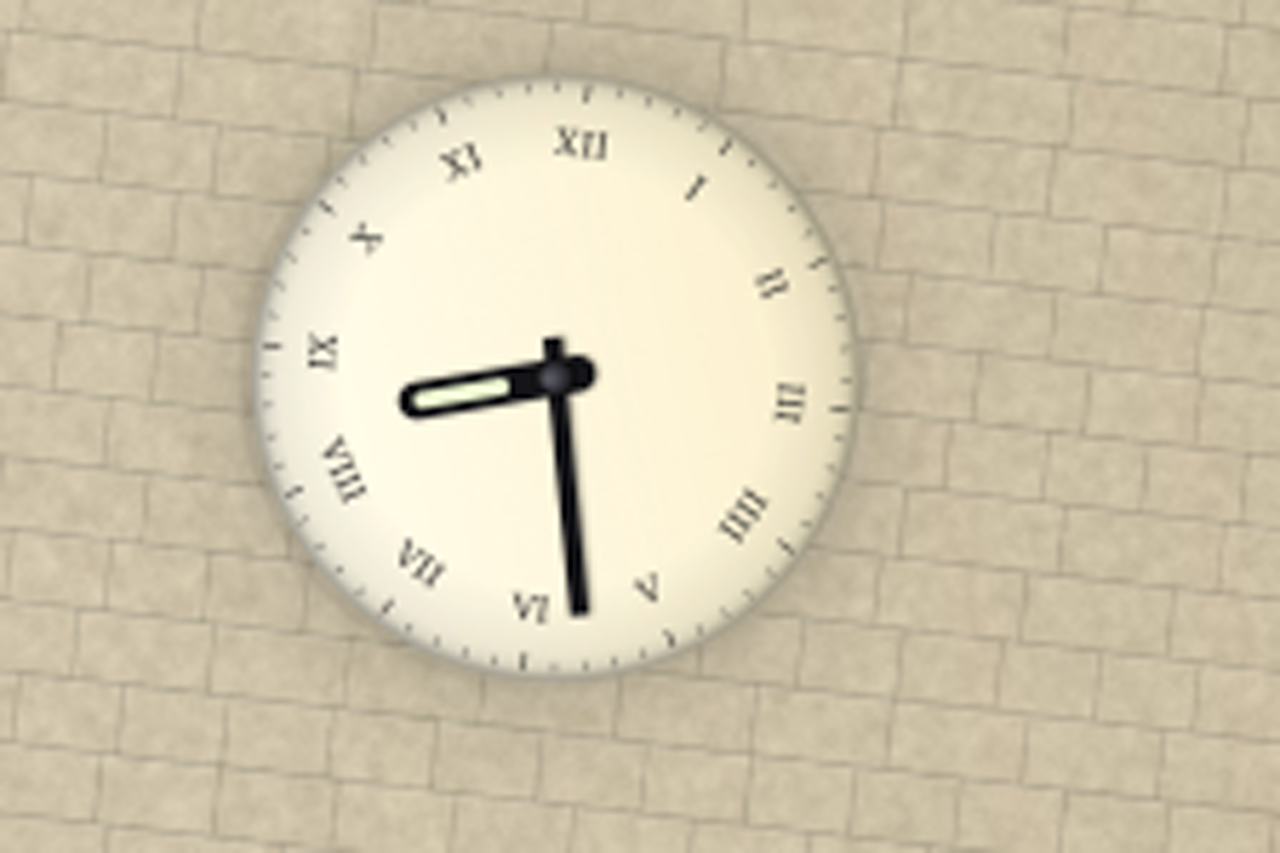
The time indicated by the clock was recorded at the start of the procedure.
8:28
